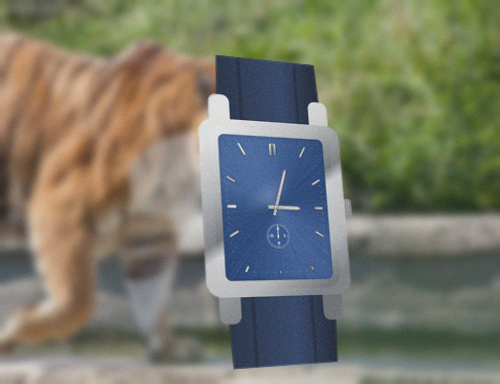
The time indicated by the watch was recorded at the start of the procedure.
3:03
